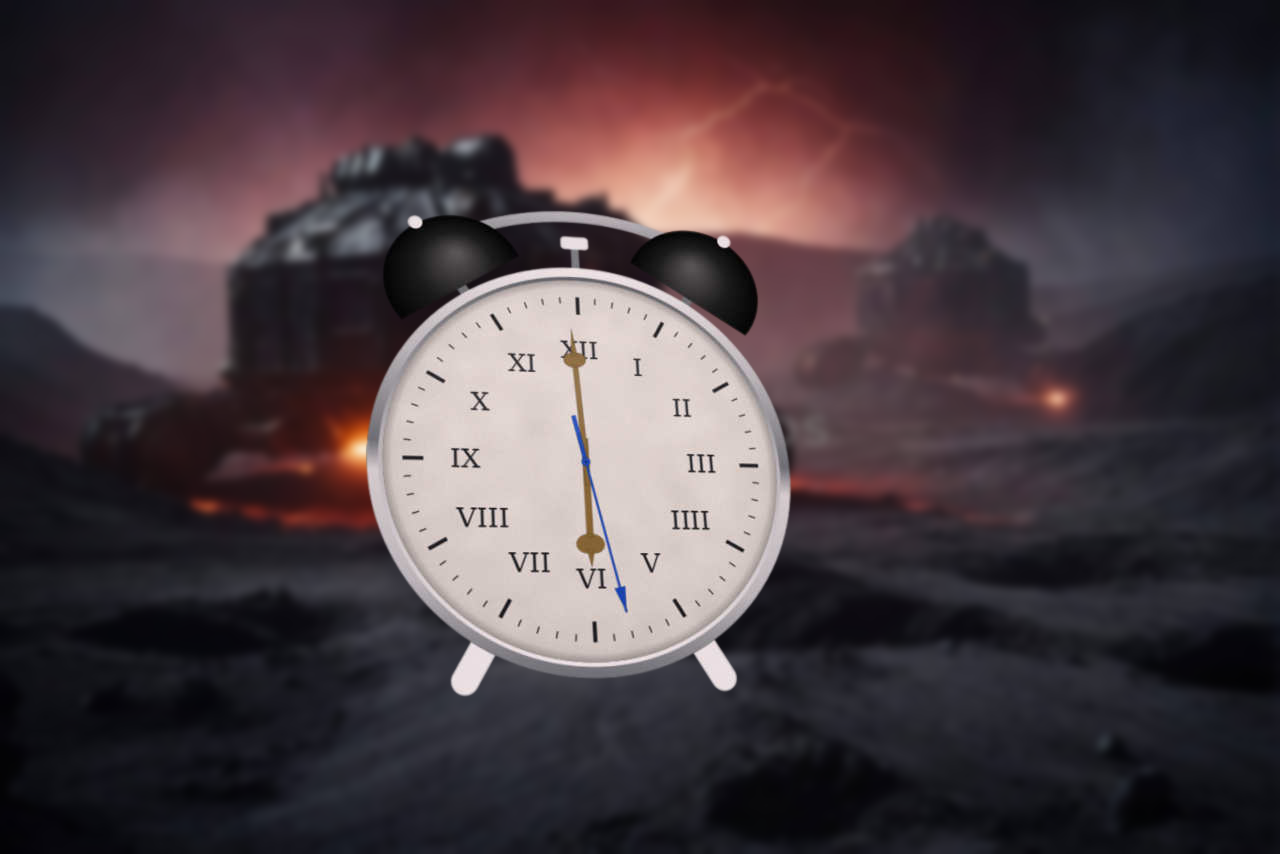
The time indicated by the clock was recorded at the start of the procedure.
5:59:28
